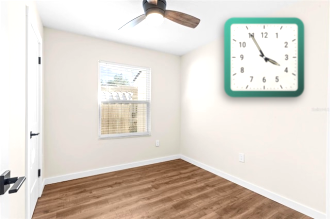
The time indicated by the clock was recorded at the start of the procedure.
3:55
